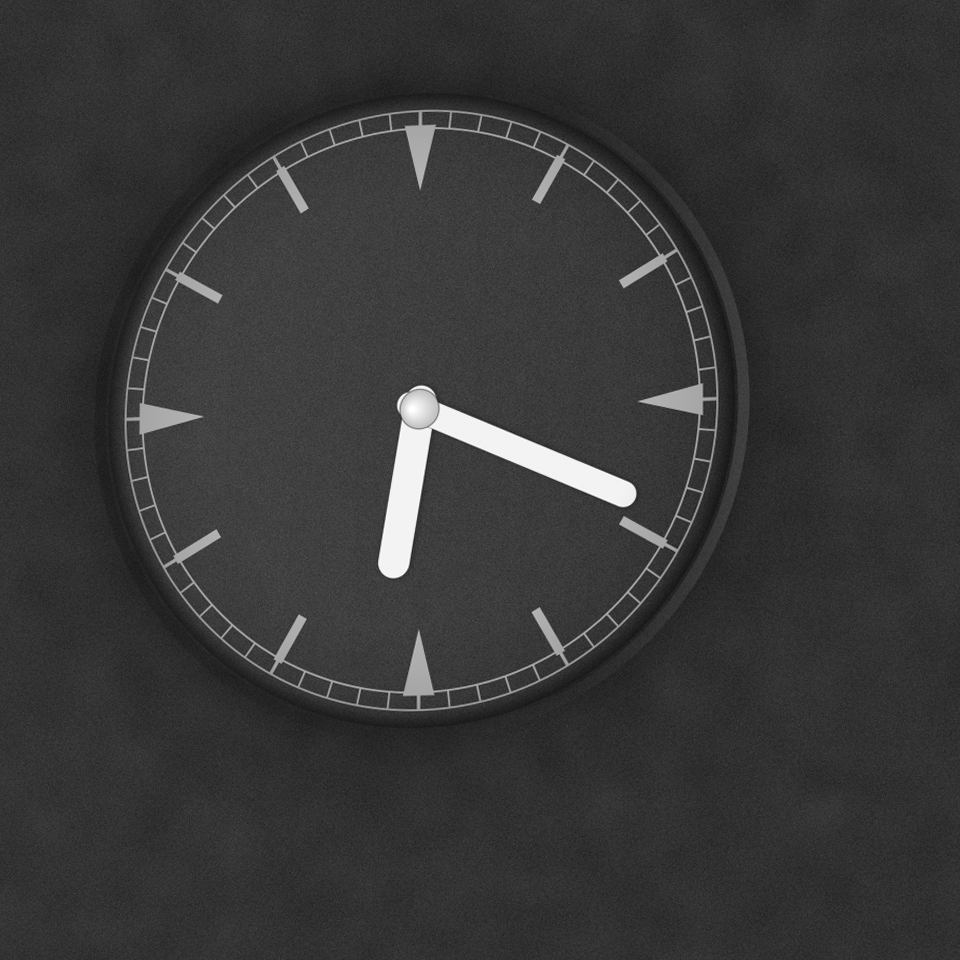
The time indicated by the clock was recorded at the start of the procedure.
6:19
